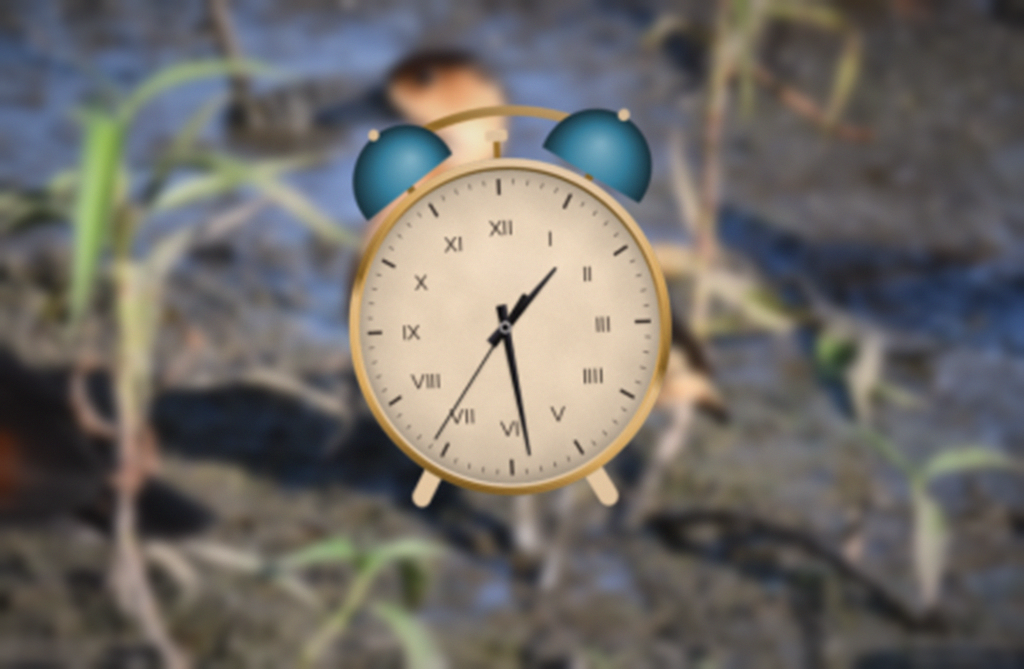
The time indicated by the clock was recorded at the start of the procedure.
1:28:36
